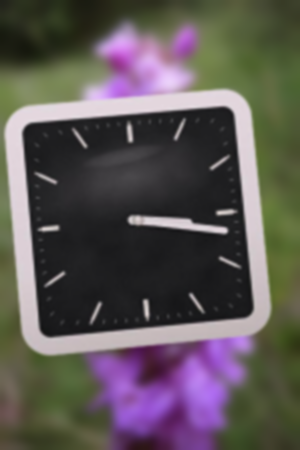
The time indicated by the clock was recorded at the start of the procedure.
3:17
